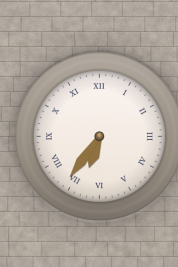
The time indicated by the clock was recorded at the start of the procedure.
6:36
